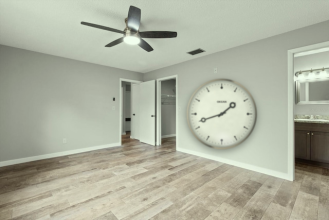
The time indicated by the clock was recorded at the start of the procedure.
1:42
